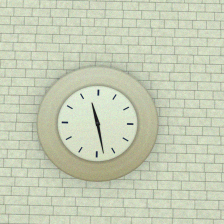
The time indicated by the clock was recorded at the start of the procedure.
11:28
